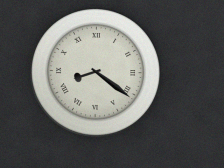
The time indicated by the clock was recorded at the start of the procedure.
8:21
